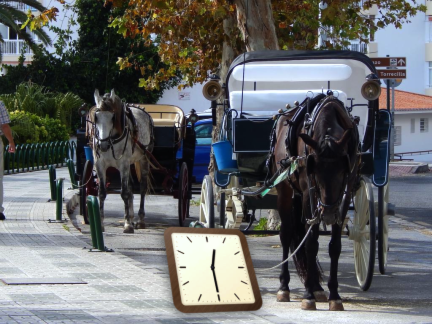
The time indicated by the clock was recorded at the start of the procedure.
12:30
